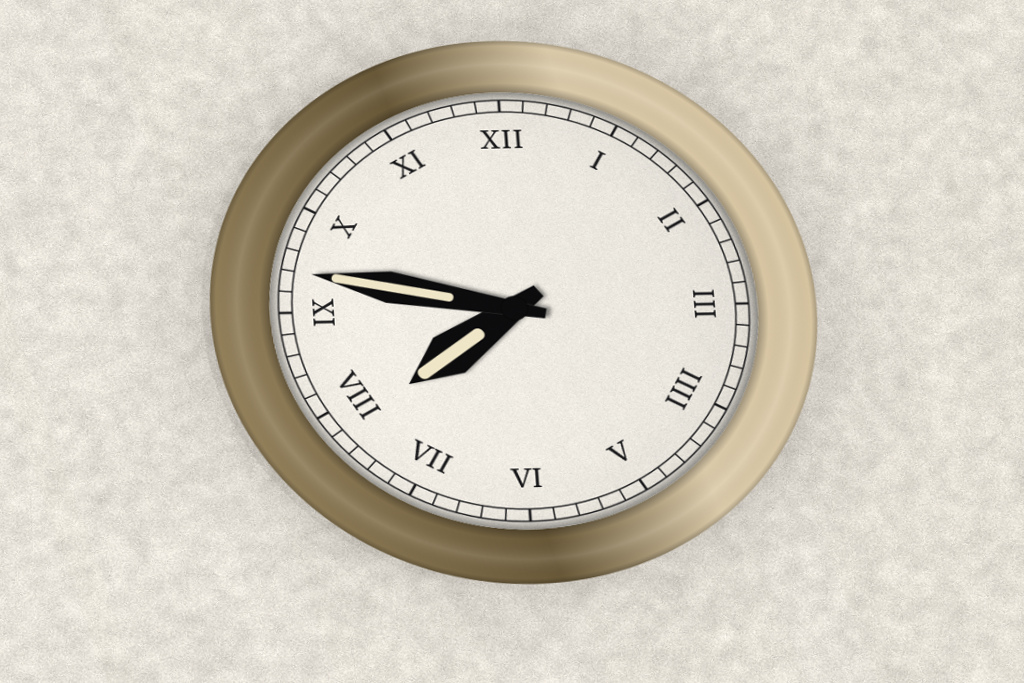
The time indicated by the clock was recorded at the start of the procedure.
7:47
